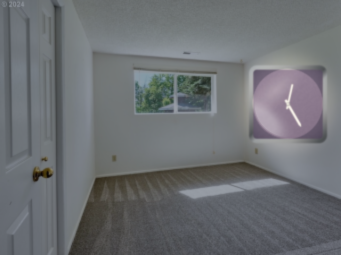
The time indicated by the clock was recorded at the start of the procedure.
12:25
